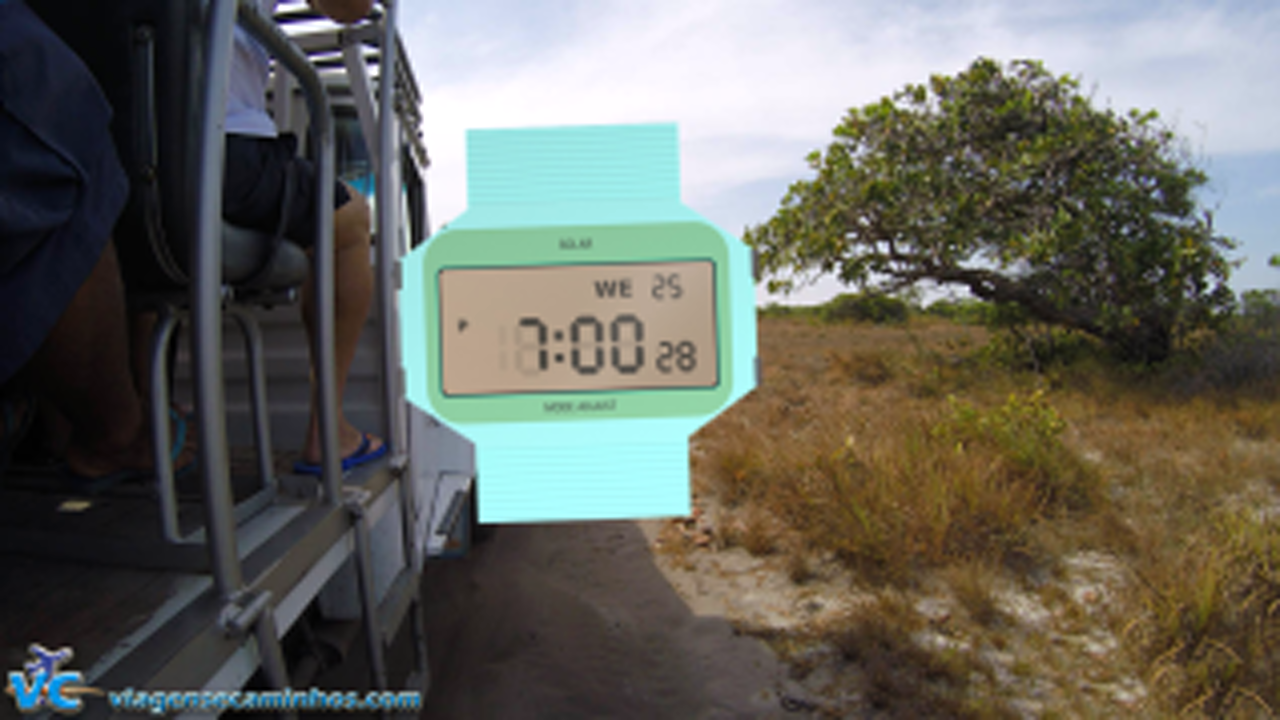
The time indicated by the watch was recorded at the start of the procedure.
7:00:28
